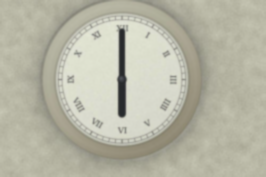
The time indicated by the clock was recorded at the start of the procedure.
6:00
